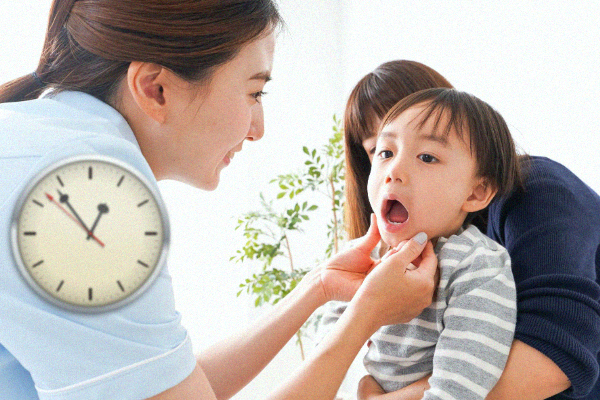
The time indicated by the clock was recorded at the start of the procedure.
12:53:52
